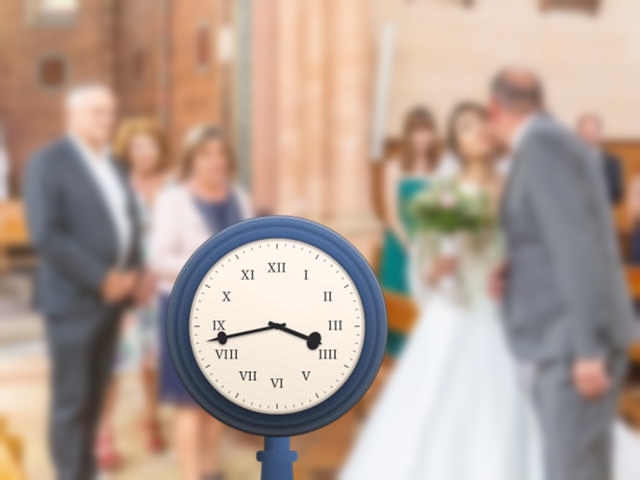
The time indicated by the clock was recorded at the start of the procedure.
3:43
